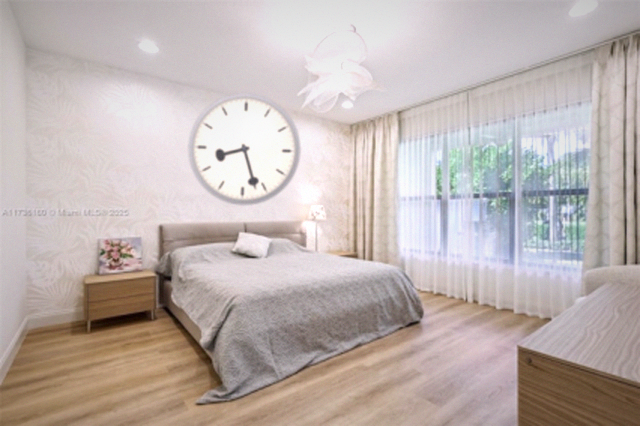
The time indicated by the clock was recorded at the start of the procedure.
8:27
